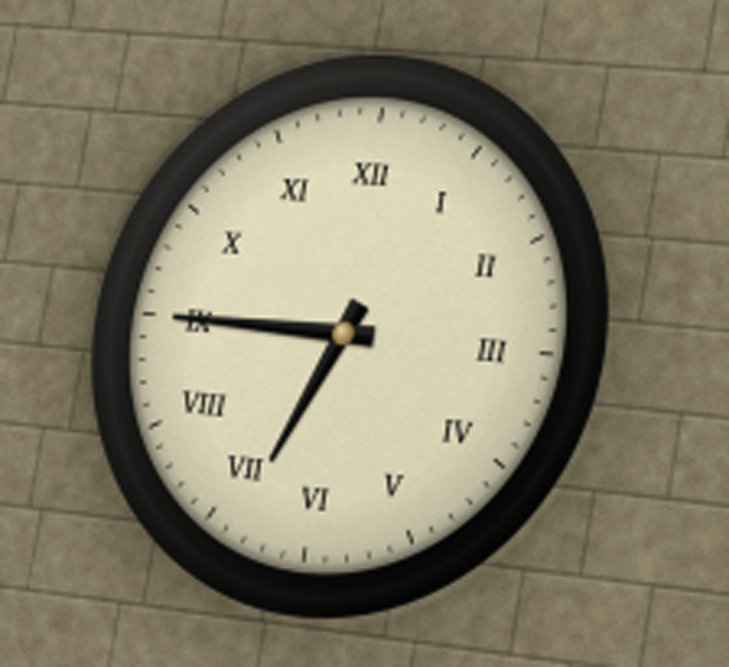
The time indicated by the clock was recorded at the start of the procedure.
6:45
